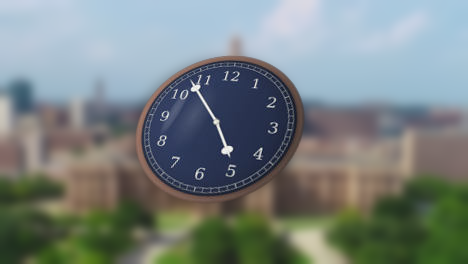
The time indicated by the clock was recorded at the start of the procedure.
4:53
